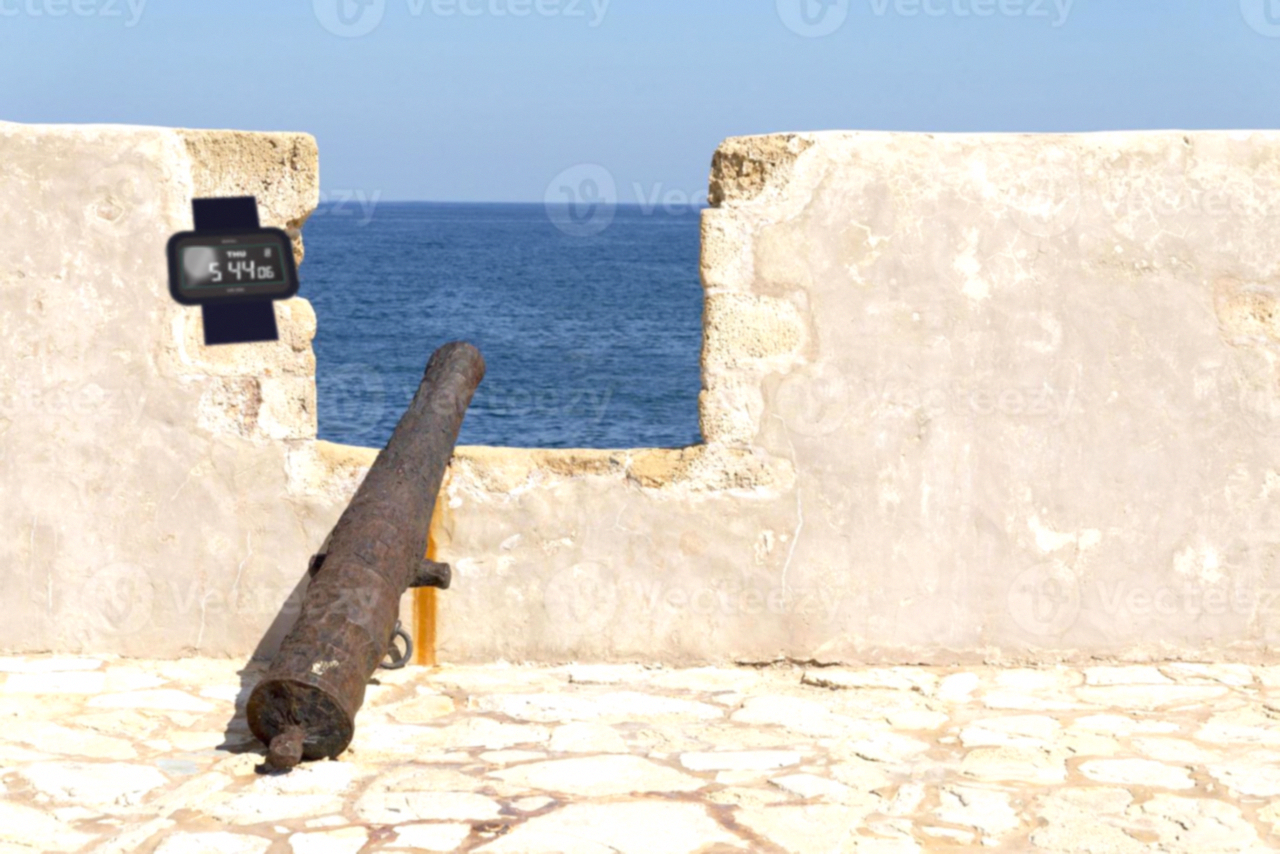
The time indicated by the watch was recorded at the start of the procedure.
5:44
